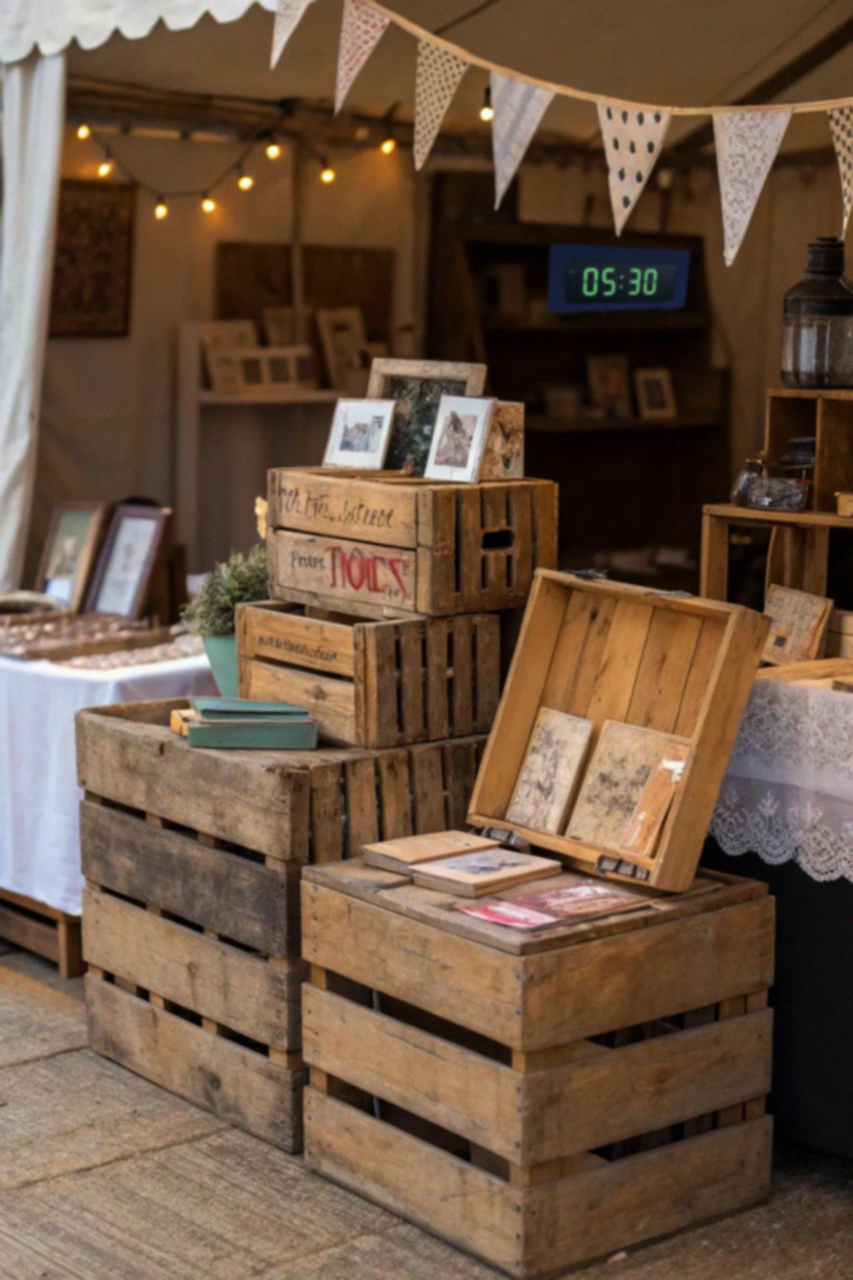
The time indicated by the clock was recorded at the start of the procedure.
5:30
